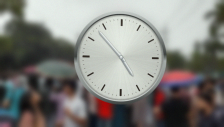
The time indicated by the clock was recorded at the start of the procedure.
4:53
